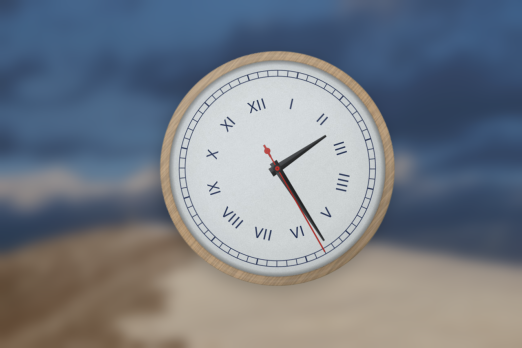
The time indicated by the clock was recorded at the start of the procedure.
2:27:28
